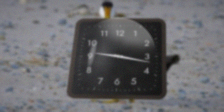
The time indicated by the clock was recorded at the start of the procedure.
9:17
